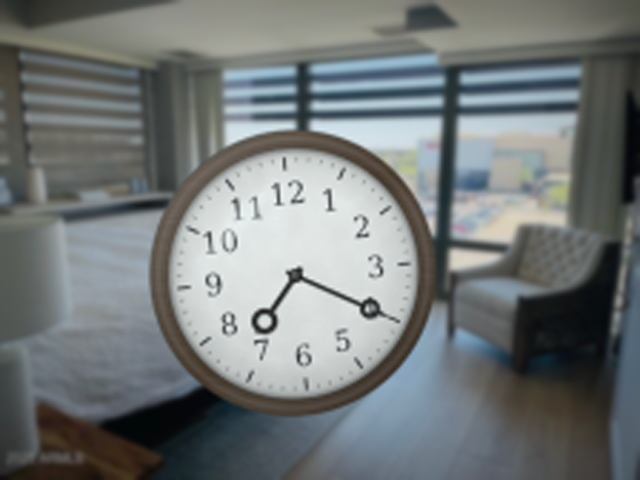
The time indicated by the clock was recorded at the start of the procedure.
7:20
